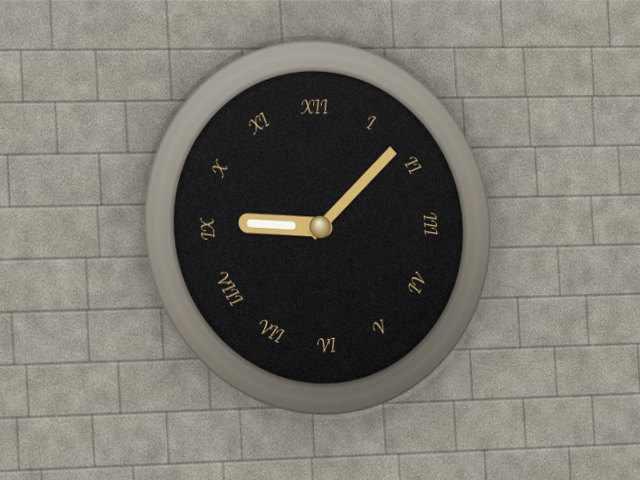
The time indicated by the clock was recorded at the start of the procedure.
9:08
